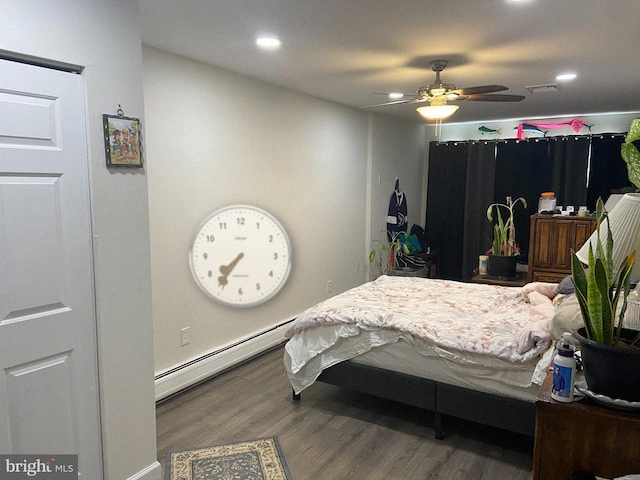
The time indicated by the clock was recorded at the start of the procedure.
7:36
